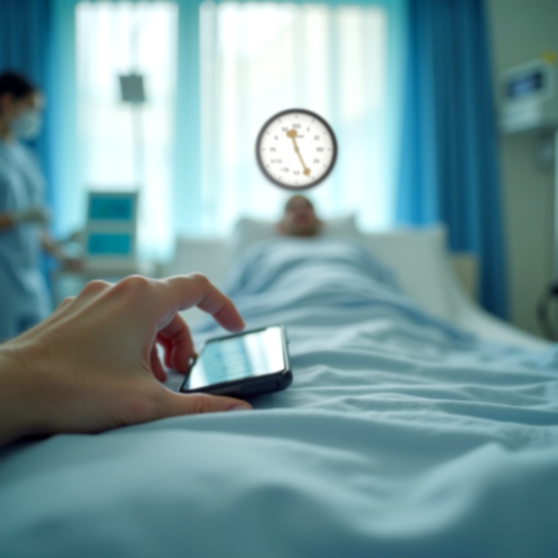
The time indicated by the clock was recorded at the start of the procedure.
11:26
